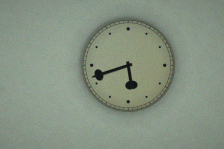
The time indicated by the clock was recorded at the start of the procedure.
5:42
